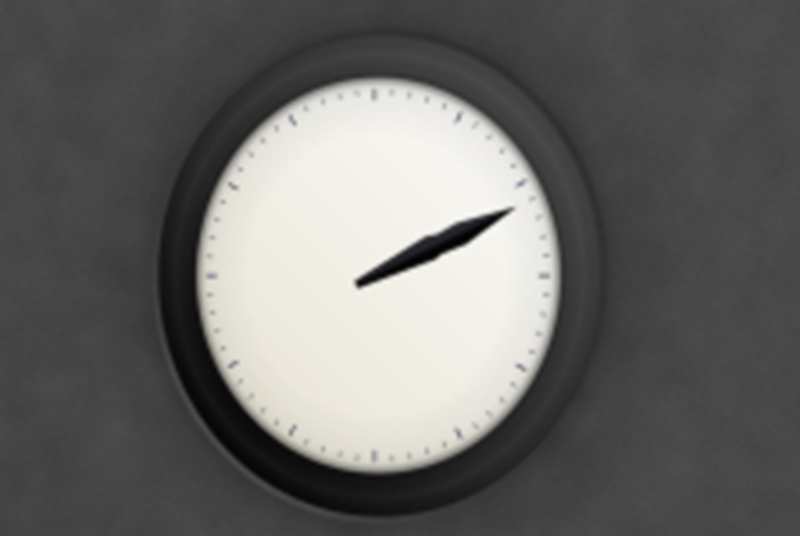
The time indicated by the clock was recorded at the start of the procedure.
2:11
